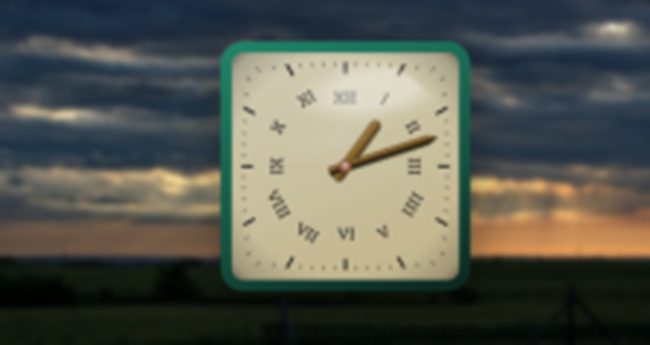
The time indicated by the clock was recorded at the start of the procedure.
1:12
